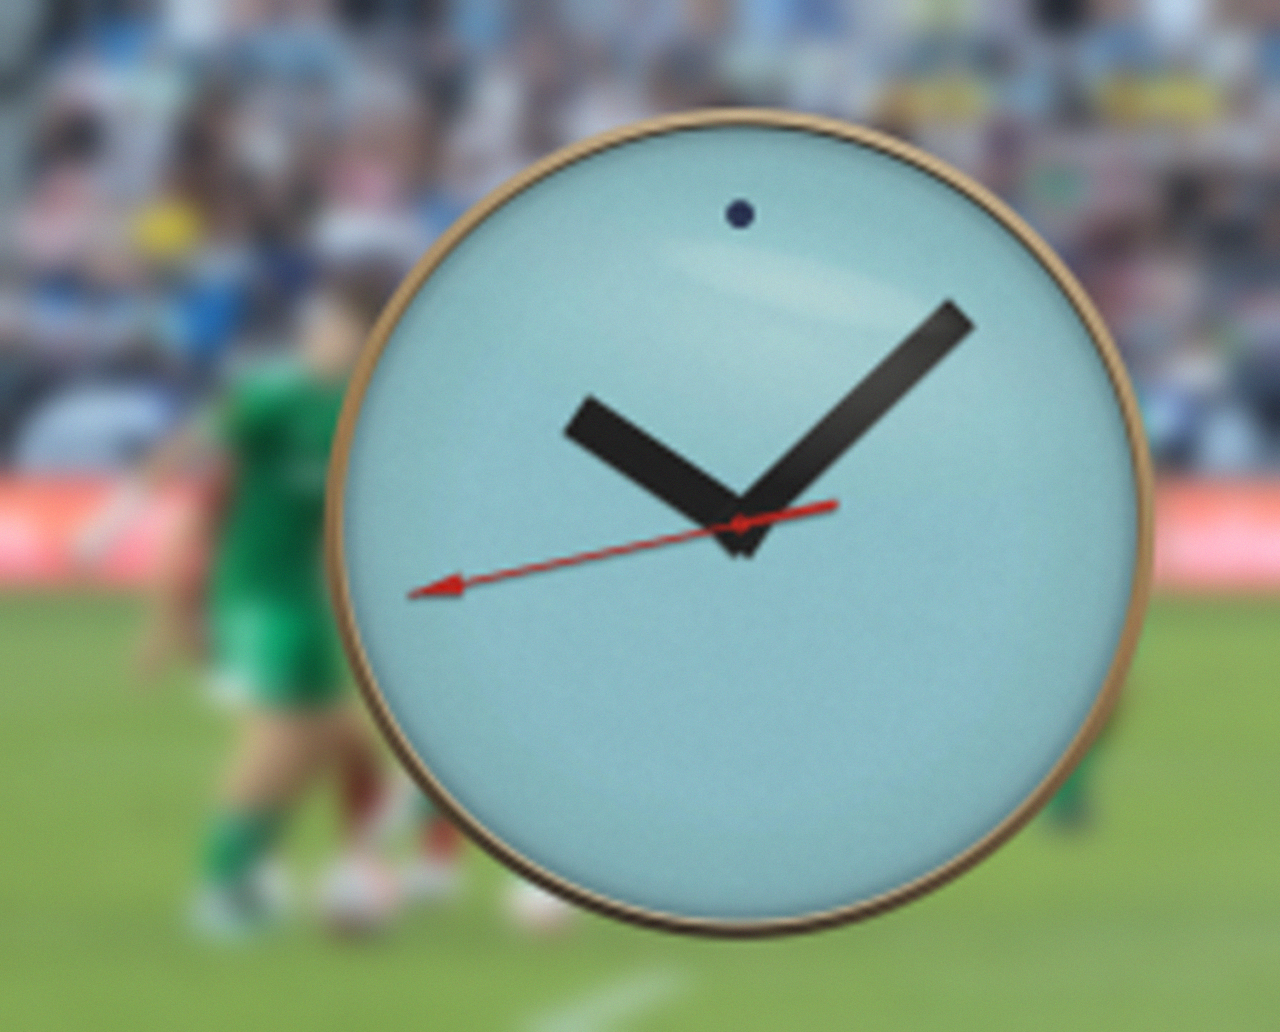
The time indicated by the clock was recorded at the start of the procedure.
10:07:43
